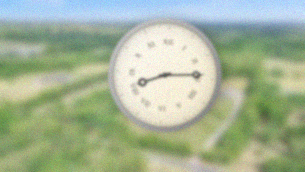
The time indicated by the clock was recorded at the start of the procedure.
8:14
